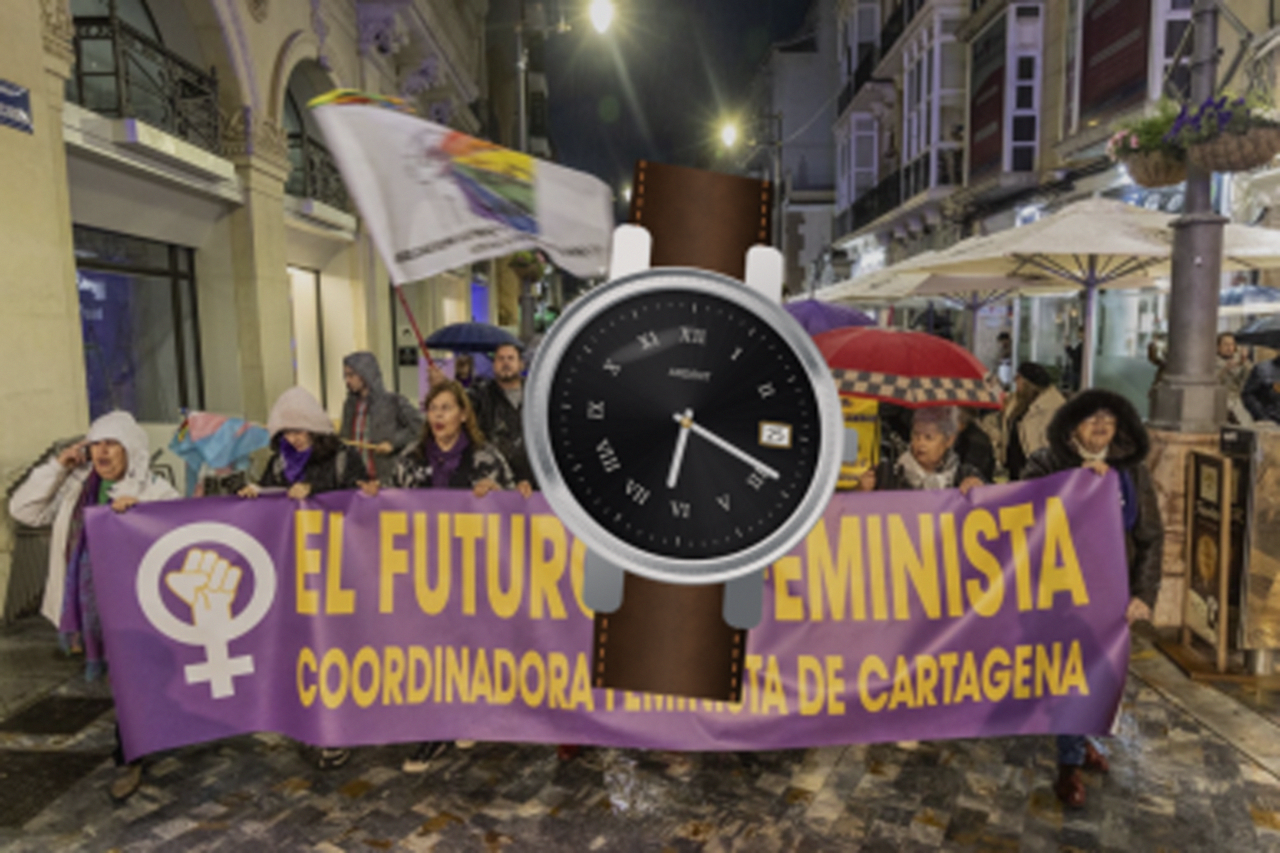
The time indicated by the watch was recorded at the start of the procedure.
6:19
